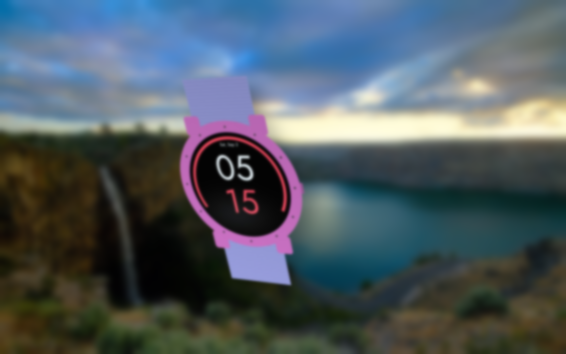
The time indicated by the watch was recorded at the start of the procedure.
5:15
